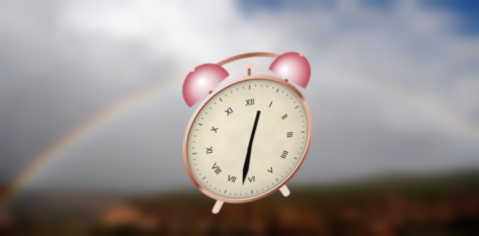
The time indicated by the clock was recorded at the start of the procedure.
12:32
